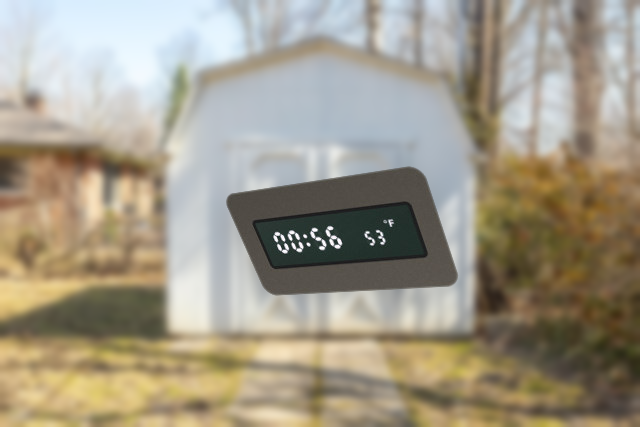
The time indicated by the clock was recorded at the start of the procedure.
0:56
